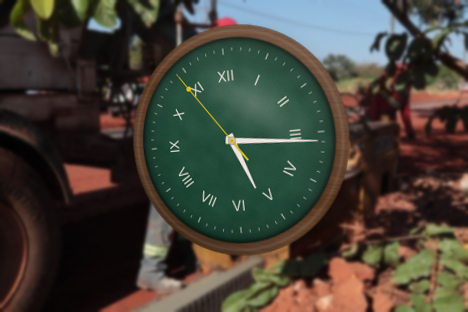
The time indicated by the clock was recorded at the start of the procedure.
5:15:54
